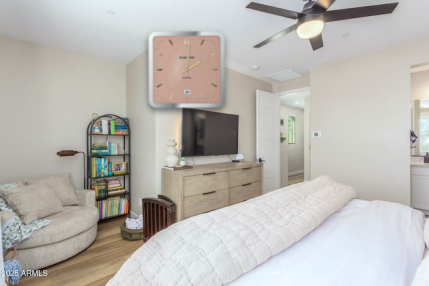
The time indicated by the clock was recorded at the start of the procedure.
2:01
